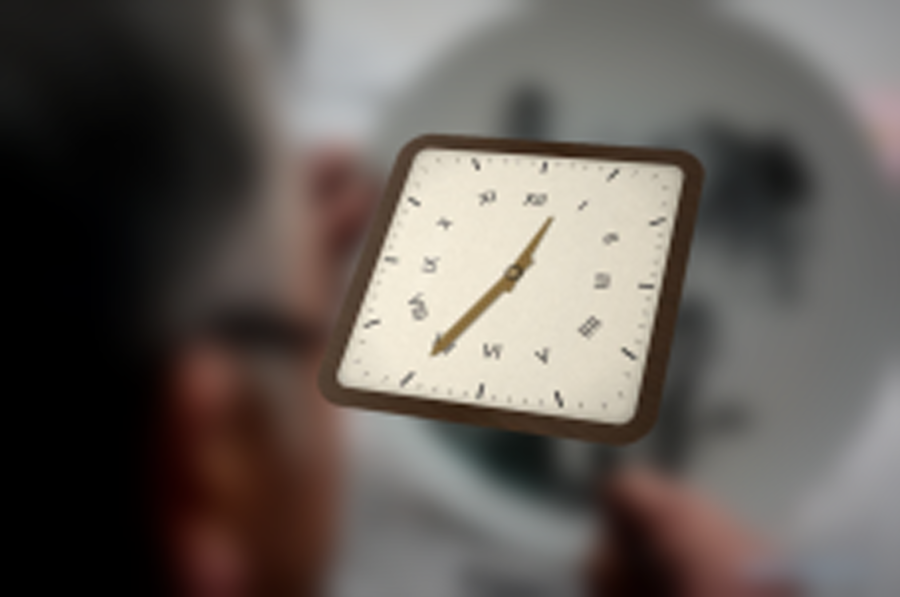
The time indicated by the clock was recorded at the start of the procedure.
12:35
